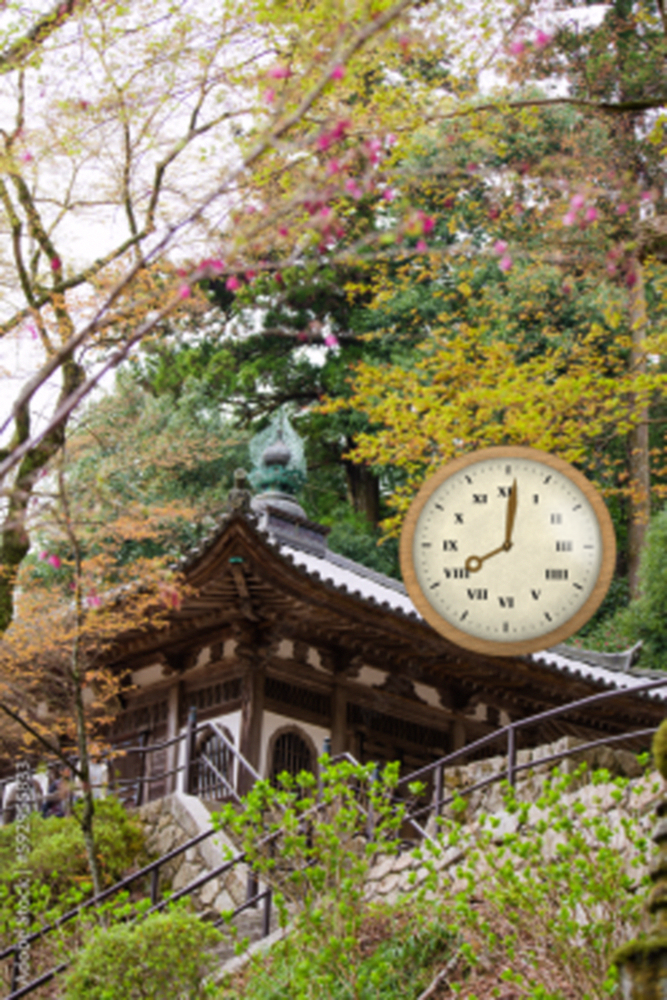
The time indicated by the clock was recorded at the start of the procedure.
8:01
